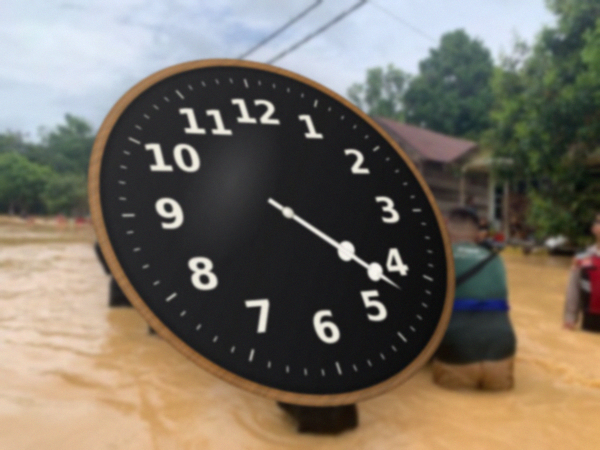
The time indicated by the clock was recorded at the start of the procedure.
4:22
